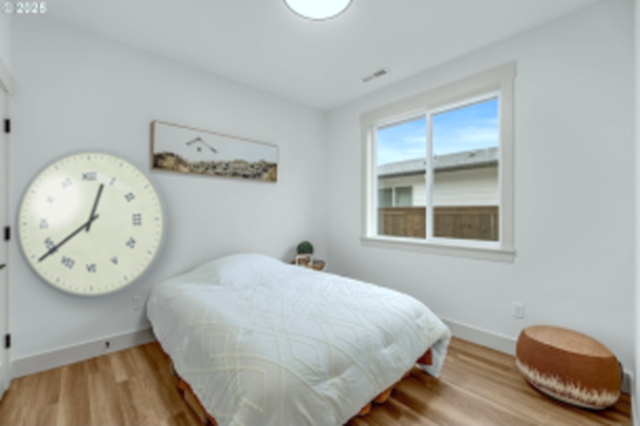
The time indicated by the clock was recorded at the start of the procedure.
12:39
